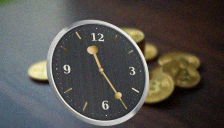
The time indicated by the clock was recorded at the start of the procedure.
11:25
